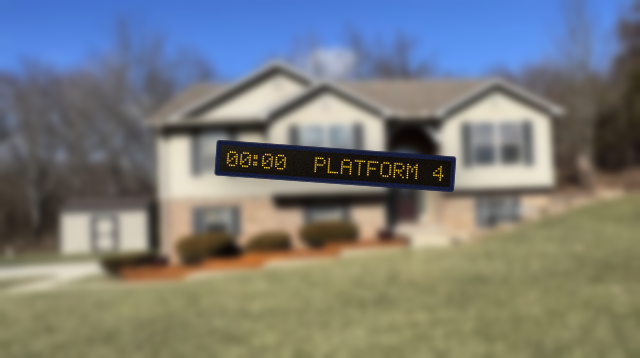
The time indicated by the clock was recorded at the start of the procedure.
0:00
